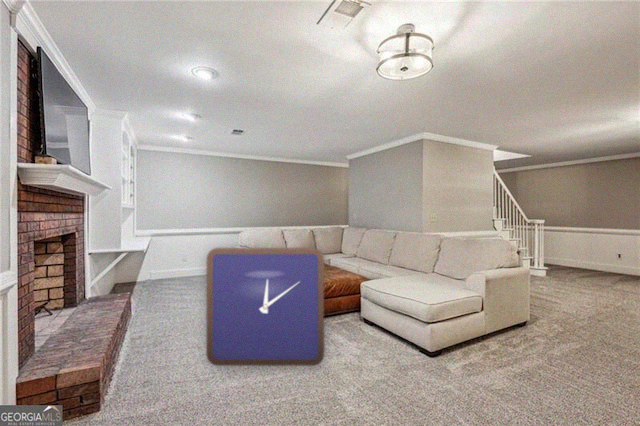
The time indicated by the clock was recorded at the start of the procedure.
12:09
